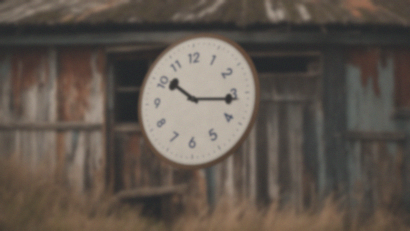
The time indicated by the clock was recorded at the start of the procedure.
10:16
